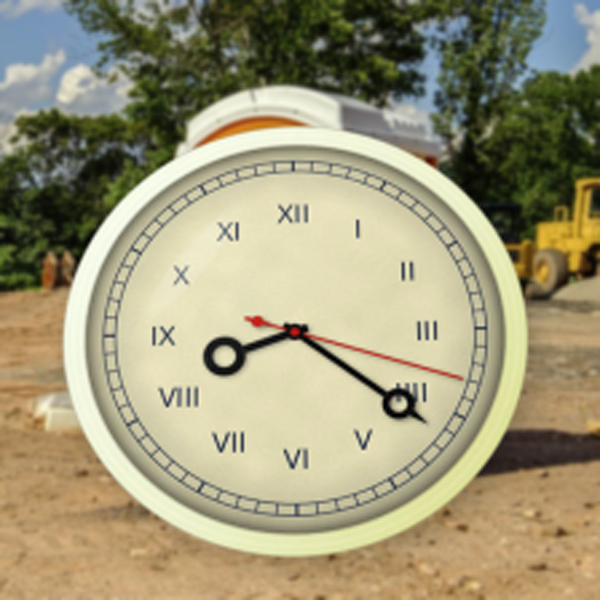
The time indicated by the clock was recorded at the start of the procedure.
8:21:18
